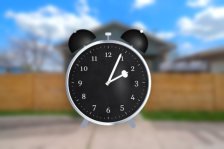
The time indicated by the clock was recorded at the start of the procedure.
2:04
